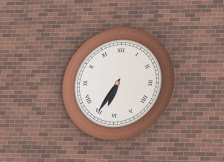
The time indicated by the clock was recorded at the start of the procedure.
6:35
